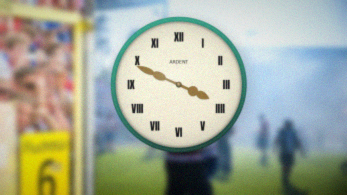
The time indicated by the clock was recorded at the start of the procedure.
3:49
